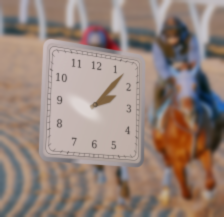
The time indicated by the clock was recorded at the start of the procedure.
2:07
